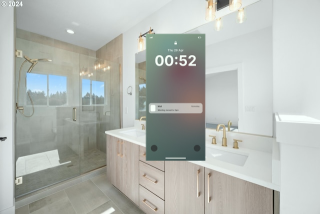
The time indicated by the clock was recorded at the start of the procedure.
0:52
